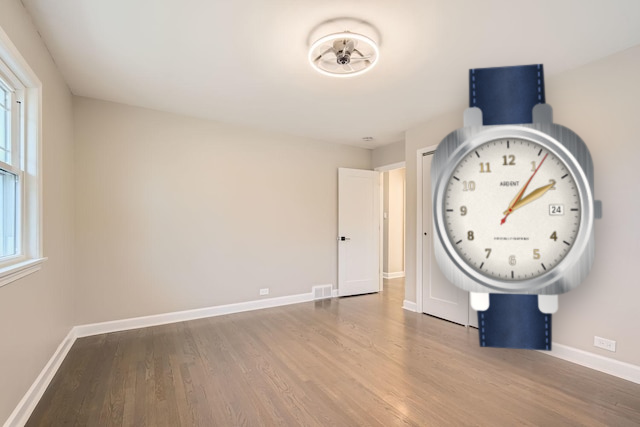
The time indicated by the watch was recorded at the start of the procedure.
1:10:06
